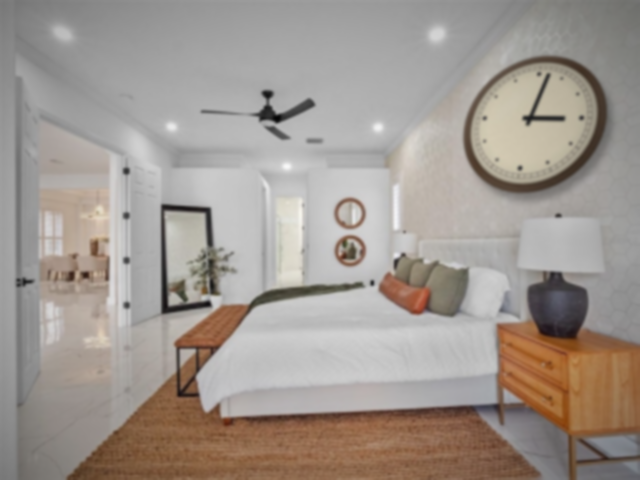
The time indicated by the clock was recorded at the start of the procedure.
3:02
